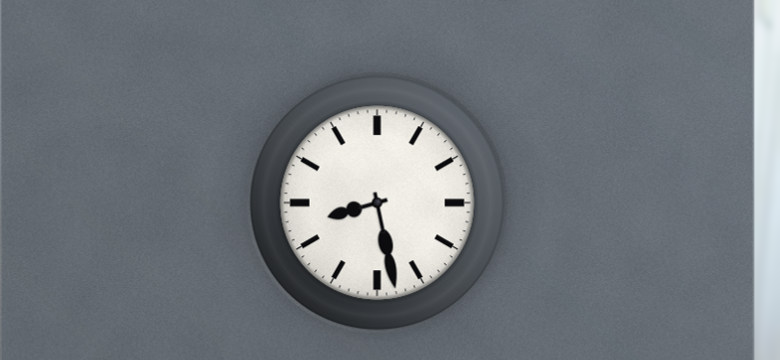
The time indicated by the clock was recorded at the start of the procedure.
8:28
